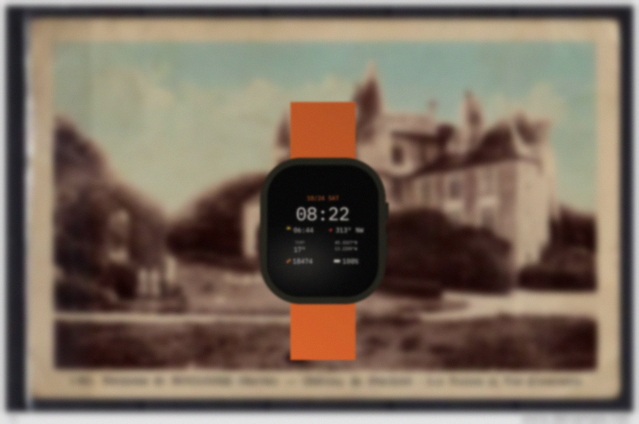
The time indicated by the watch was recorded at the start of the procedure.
8:22
